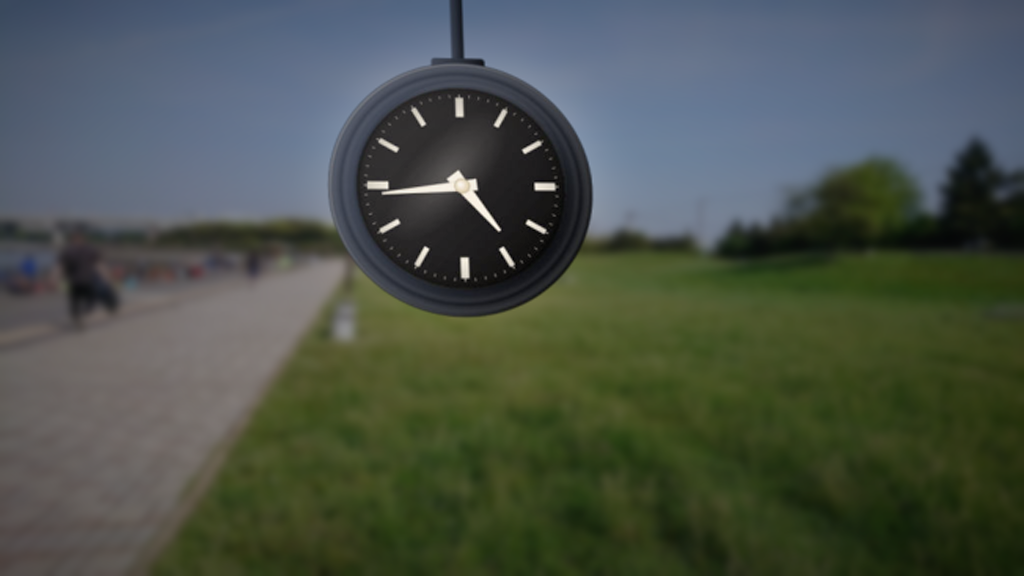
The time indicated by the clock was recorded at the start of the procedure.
4:44
